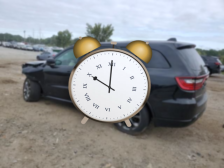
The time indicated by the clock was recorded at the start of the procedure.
10:00
